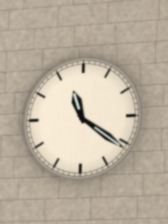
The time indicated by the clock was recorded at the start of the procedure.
11:21
